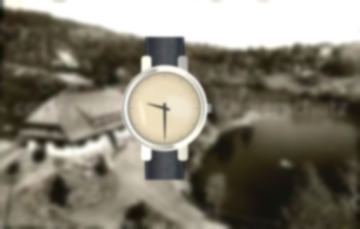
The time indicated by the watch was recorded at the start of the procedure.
9:30
